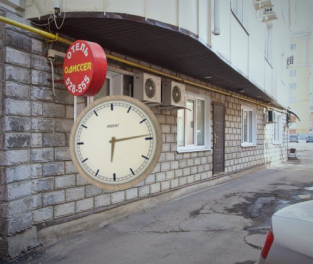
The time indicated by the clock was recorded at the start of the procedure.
6:14
